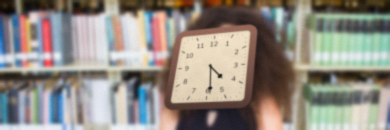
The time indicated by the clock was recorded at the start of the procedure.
4:29
